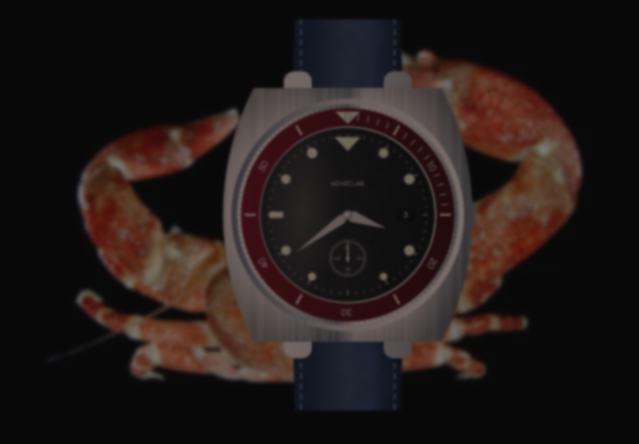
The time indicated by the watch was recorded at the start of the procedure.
3:39
